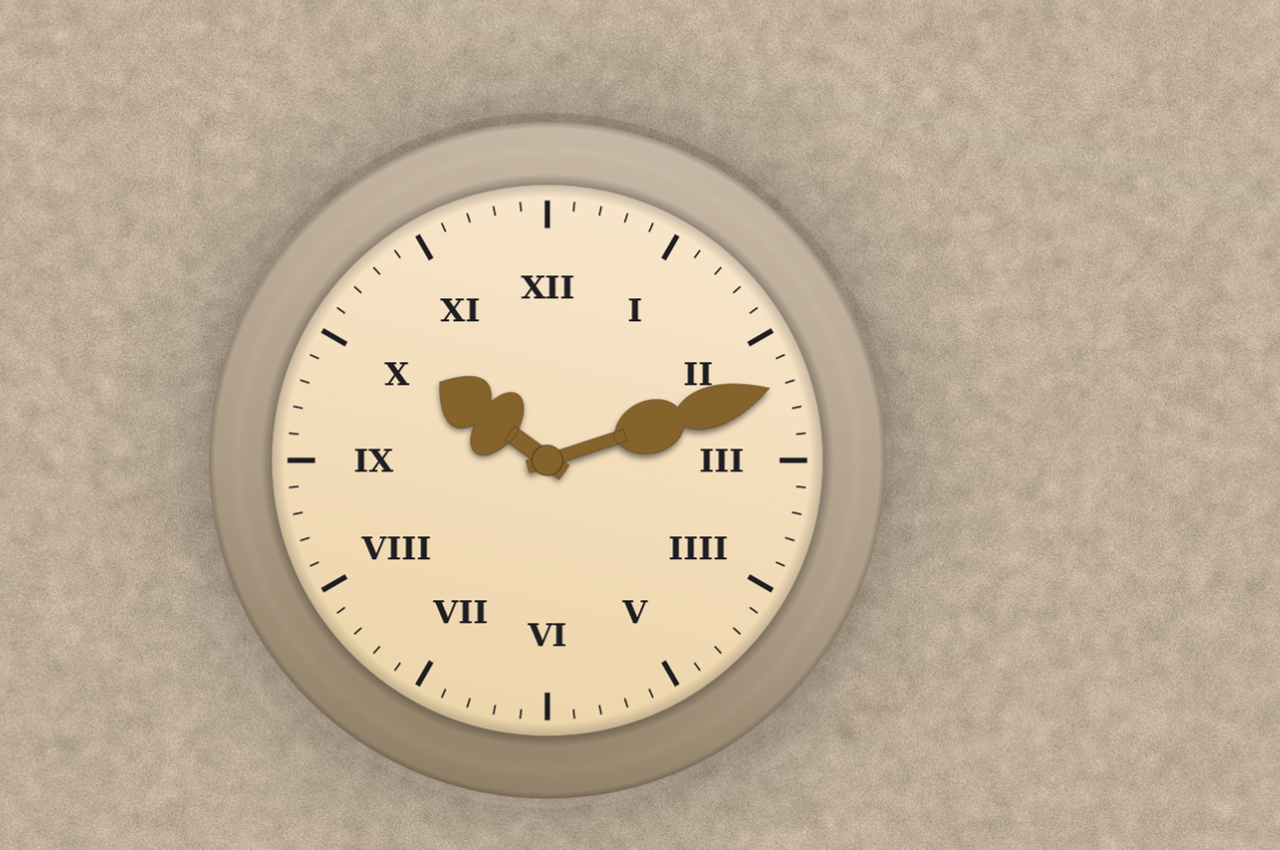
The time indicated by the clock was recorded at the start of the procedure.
10:12
